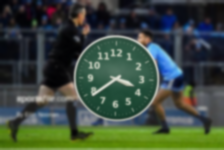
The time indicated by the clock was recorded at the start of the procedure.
3:39
